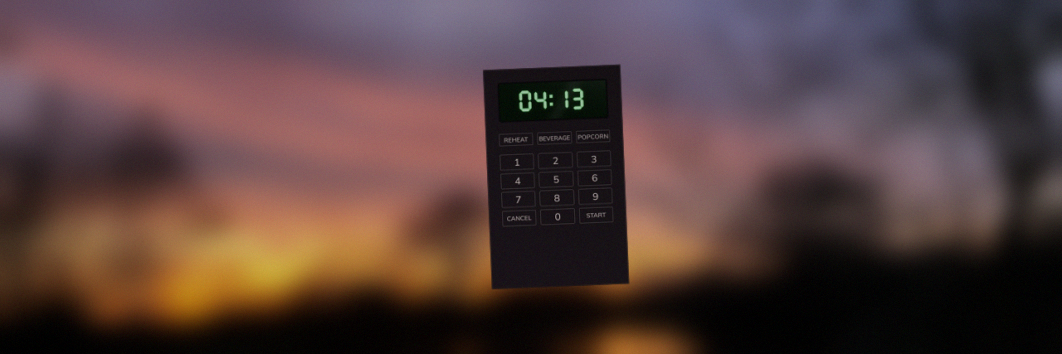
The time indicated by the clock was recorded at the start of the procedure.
4:13
